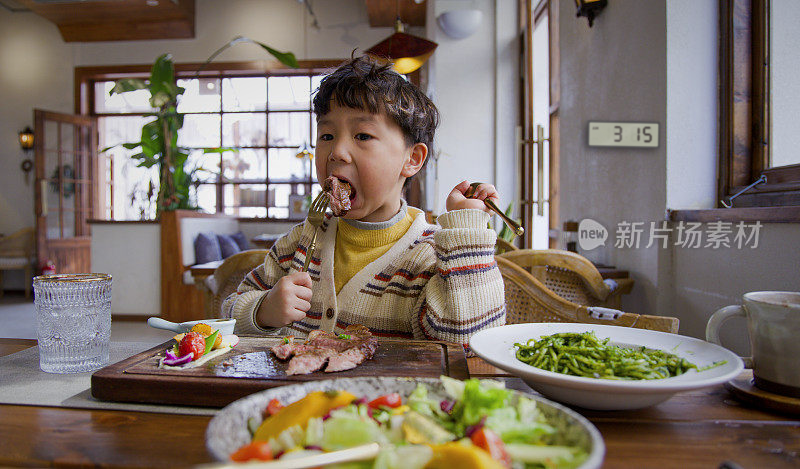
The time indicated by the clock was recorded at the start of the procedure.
3:15
